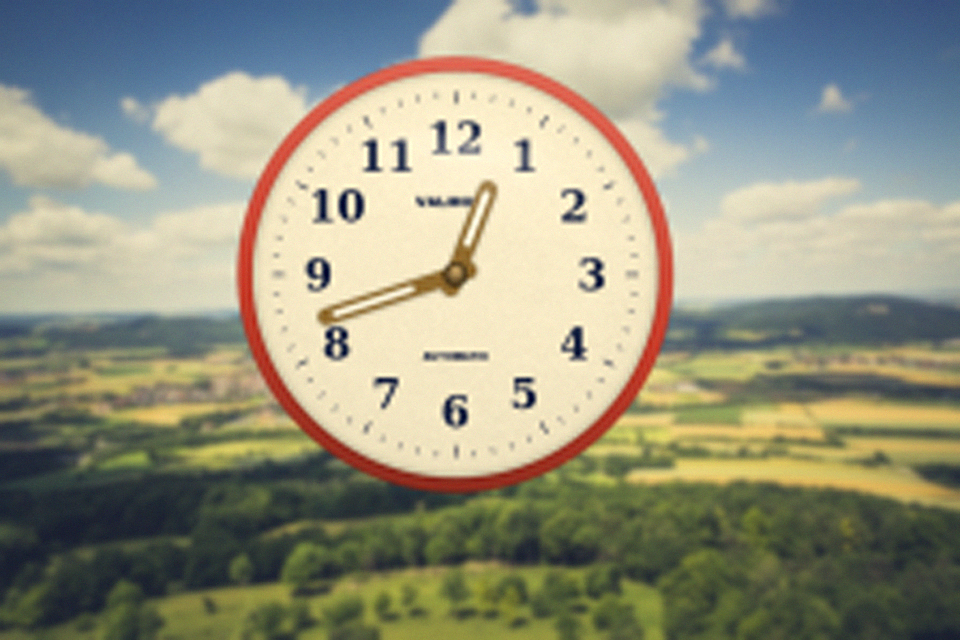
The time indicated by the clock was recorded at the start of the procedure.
12:42
